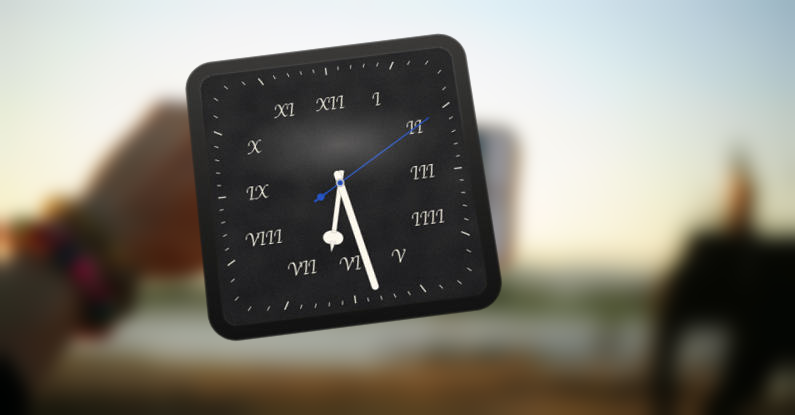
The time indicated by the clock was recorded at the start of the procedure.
6:28:10
